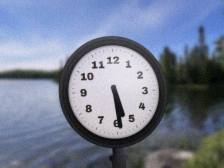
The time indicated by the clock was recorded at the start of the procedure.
5:29
